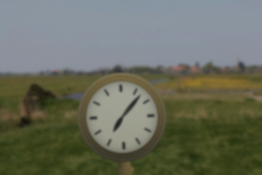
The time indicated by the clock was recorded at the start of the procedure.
7:07
